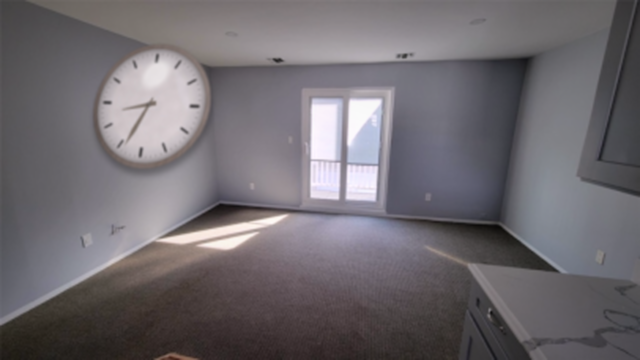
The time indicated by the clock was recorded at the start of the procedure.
8:34
